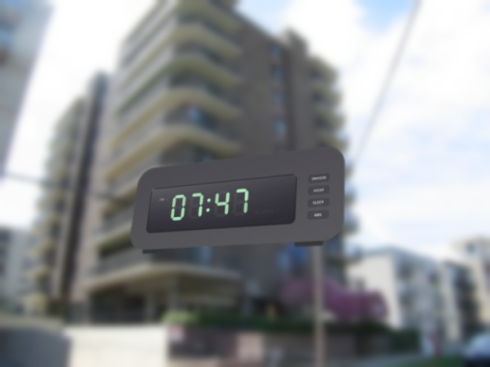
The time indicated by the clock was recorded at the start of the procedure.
7:47
